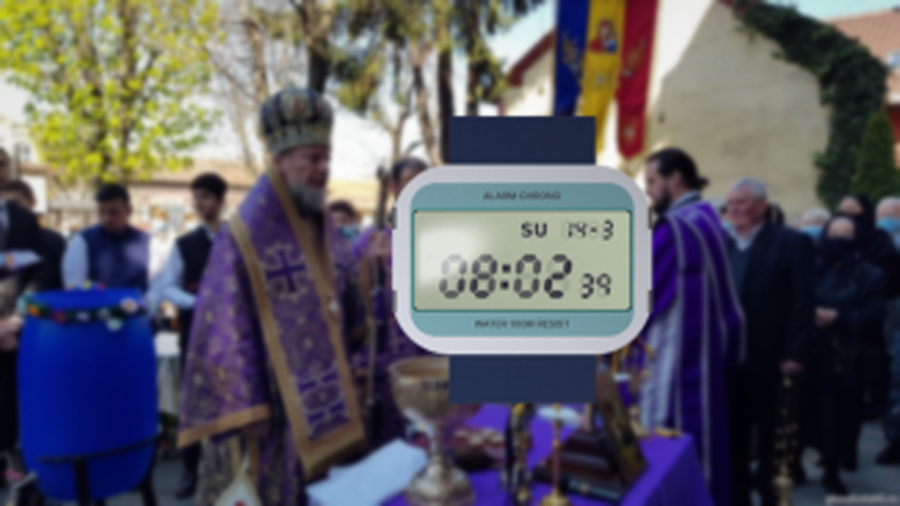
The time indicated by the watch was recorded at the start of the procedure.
8:02:39
